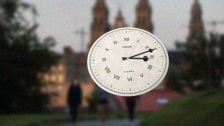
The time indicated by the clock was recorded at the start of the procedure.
3:12
